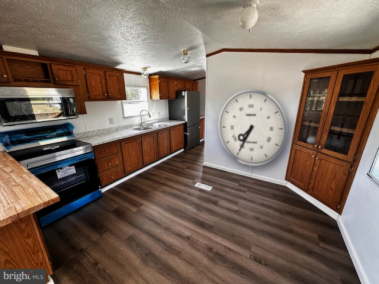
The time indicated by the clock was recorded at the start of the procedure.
7:35
